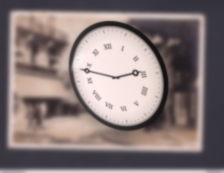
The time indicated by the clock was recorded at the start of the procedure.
2:48
